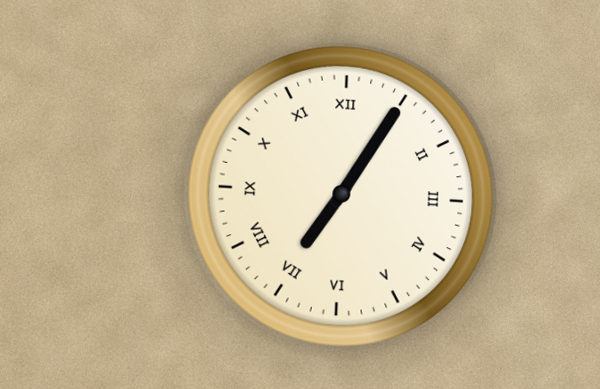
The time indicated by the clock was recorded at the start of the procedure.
7:05
